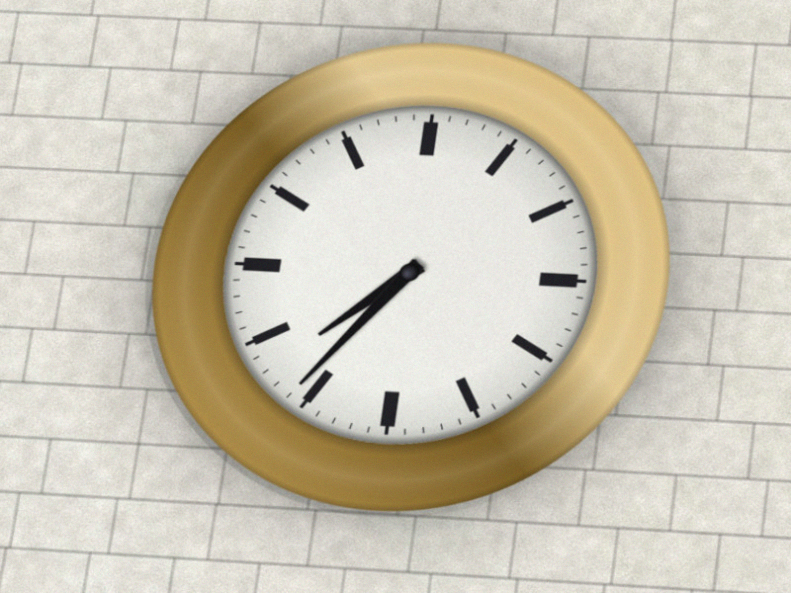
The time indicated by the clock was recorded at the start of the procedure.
7:36
